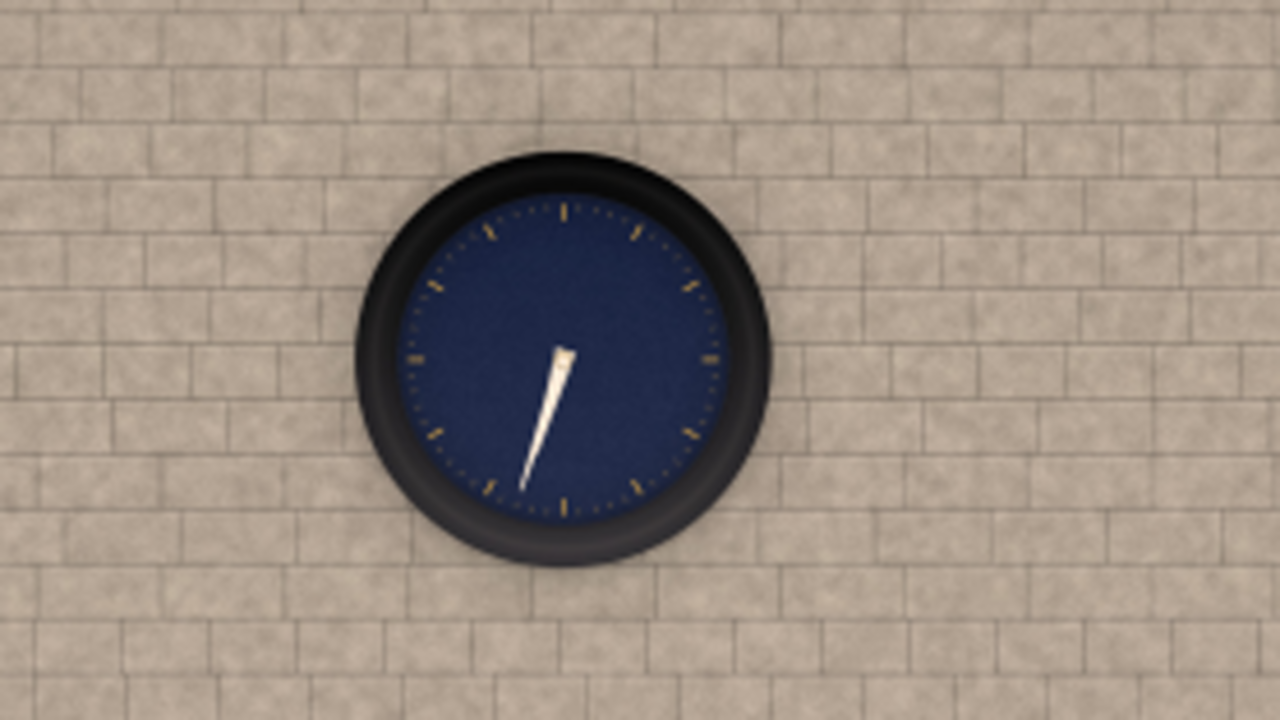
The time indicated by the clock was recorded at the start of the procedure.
6:33
